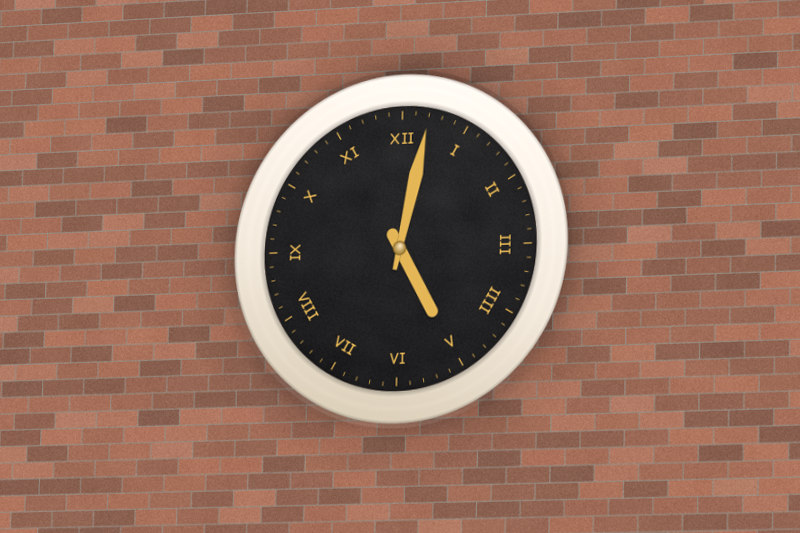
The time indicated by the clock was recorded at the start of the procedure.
5:02
